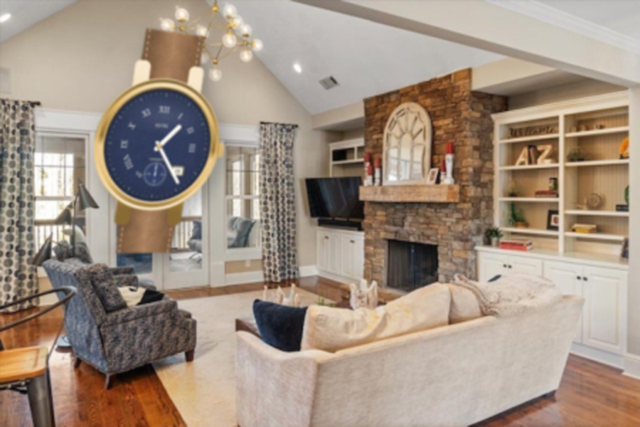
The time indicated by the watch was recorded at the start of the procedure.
1:24
